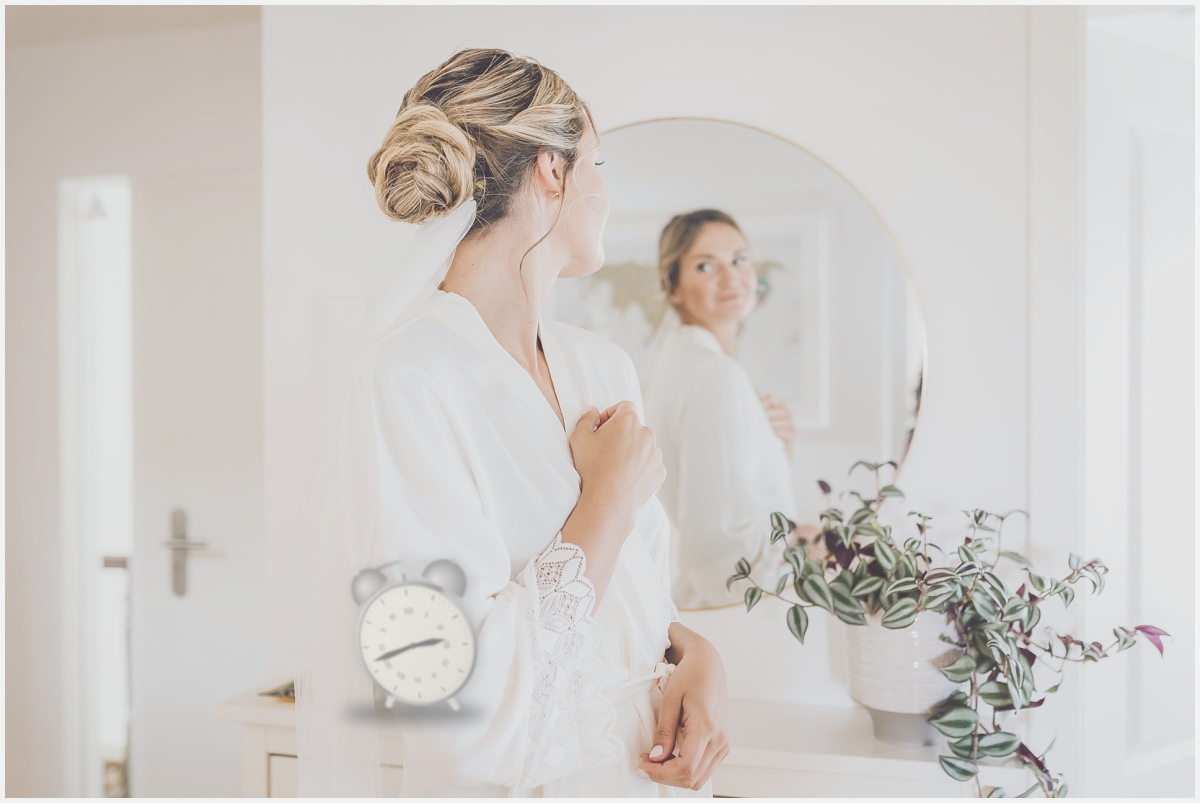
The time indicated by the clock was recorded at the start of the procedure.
2:42
